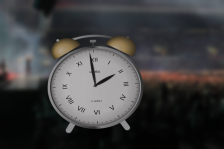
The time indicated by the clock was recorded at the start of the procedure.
1:59
